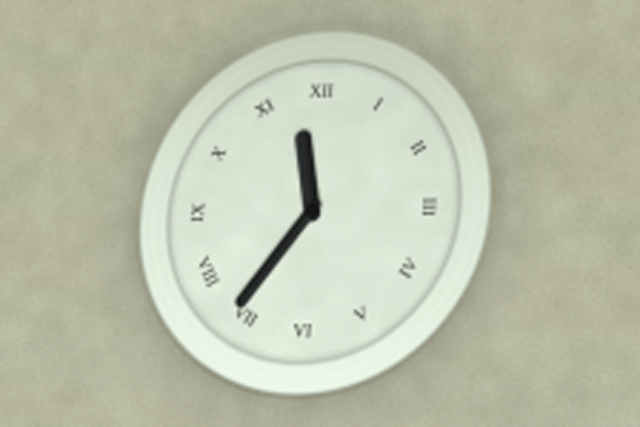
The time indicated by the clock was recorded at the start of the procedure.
11:36
